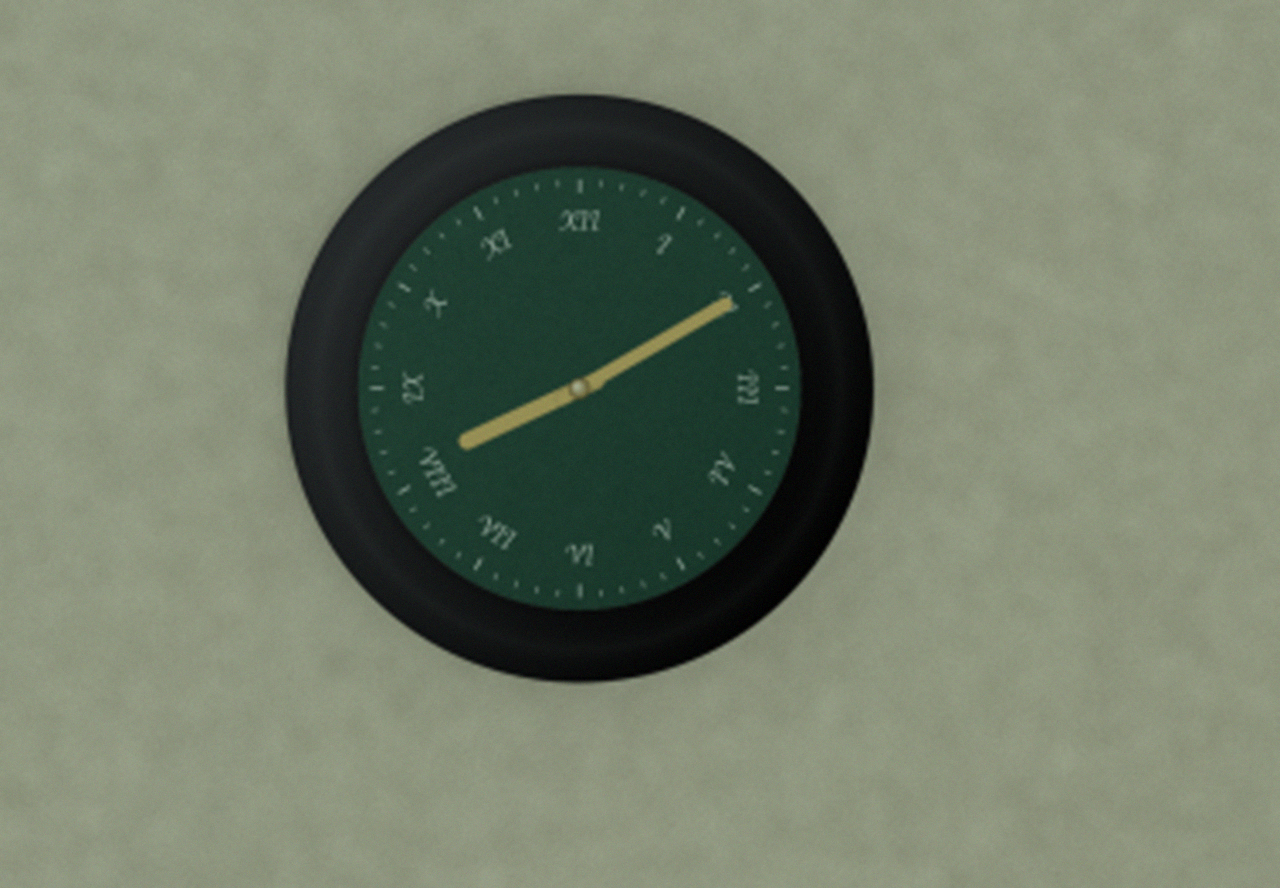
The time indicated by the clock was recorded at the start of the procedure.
8:10
